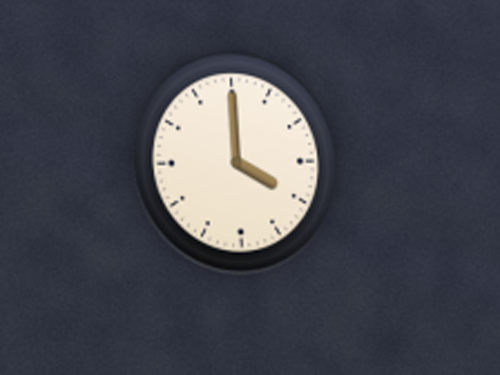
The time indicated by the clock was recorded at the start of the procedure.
4:00
